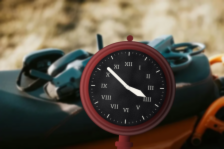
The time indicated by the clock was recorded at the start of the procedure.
3:52
